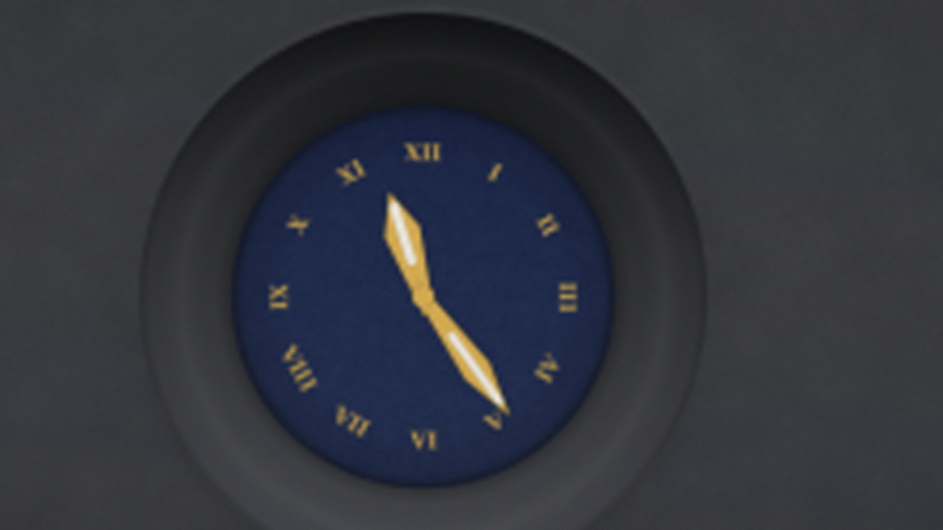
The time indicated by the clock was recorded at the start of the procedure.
11:24
